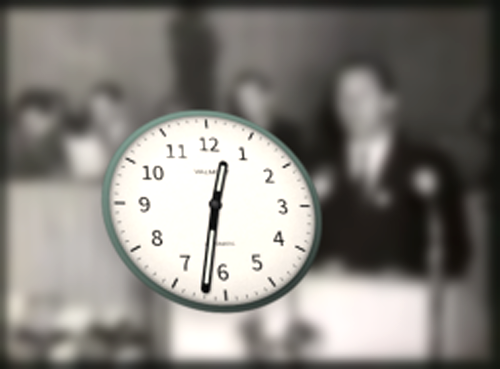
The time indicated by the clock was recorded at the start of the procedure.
12:32
